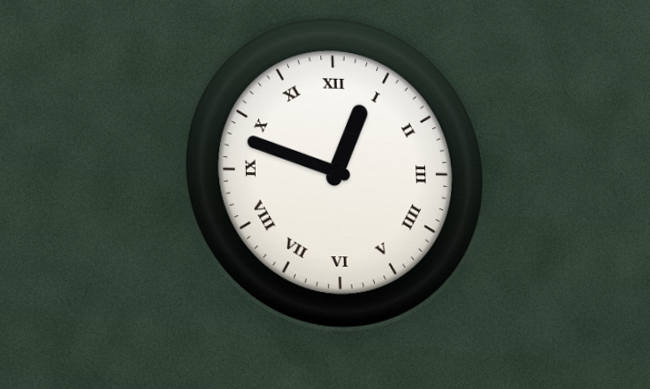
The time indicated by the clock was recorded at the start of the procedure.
12:48
